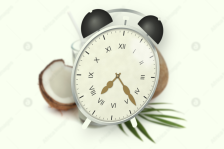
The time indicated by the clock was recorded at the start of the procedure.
7:23
